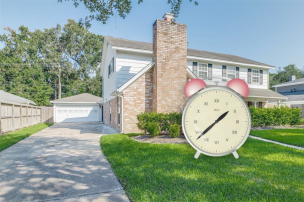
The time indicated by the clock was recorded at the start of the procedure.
1:38
